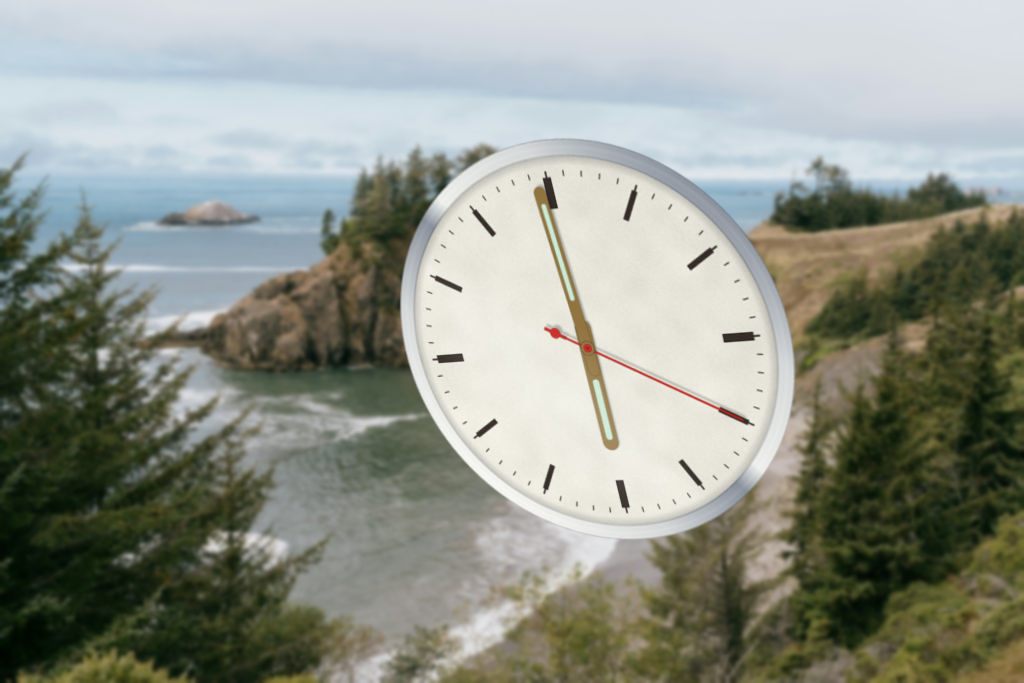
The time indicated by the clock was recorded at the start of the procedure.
5:59:20
